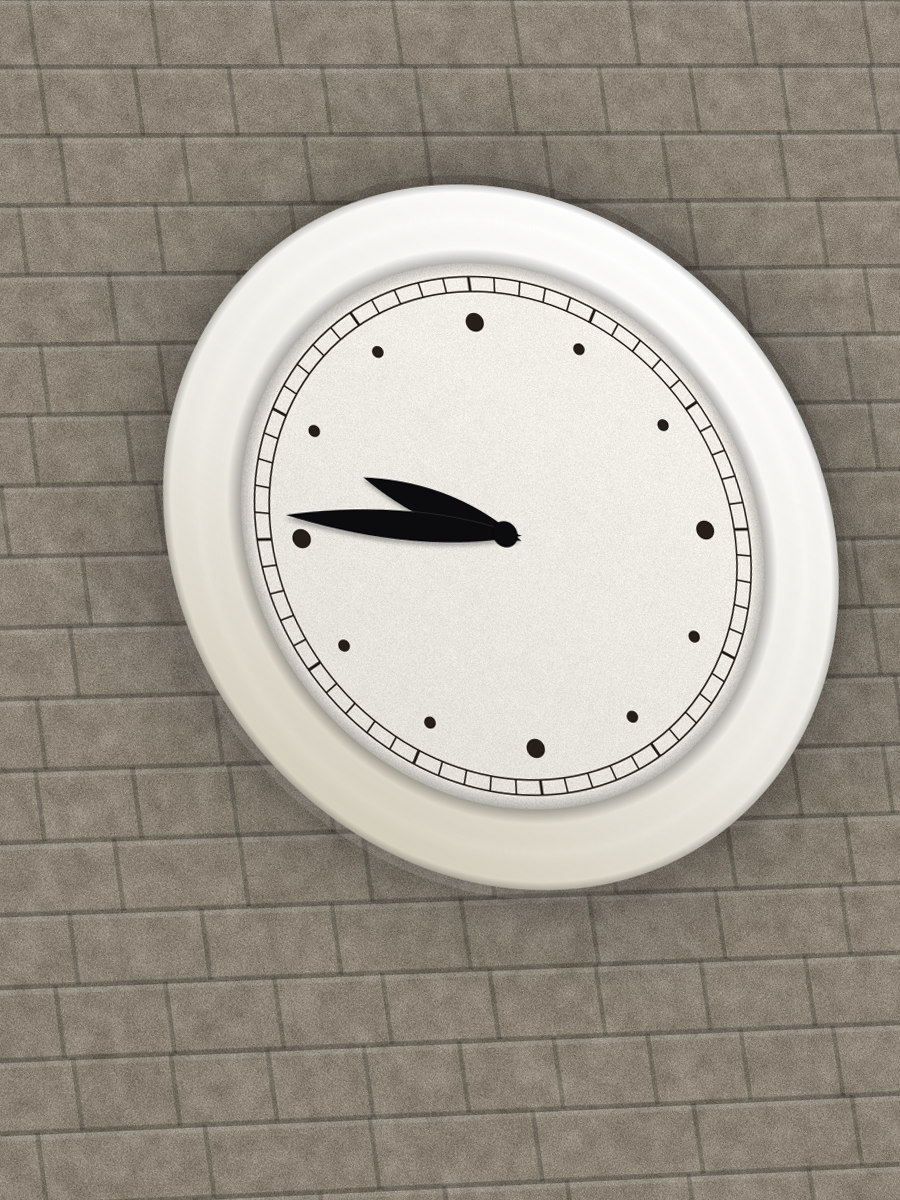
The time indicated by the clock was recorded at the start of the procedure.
9:46
